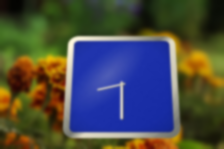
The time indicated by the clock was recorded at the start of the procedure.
8:30
